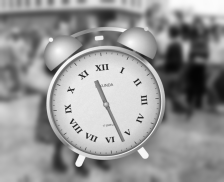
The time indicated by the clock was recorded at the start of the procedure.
11:27
